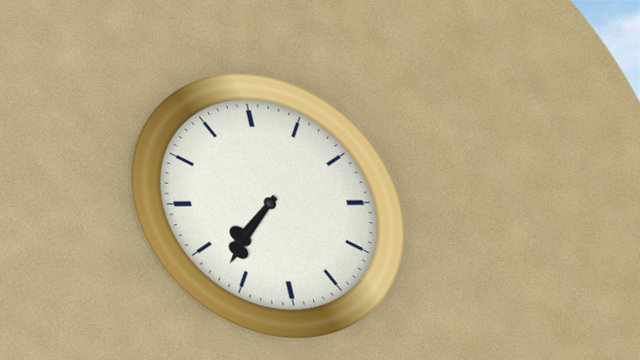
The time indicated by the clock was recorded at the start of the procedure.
7:37
